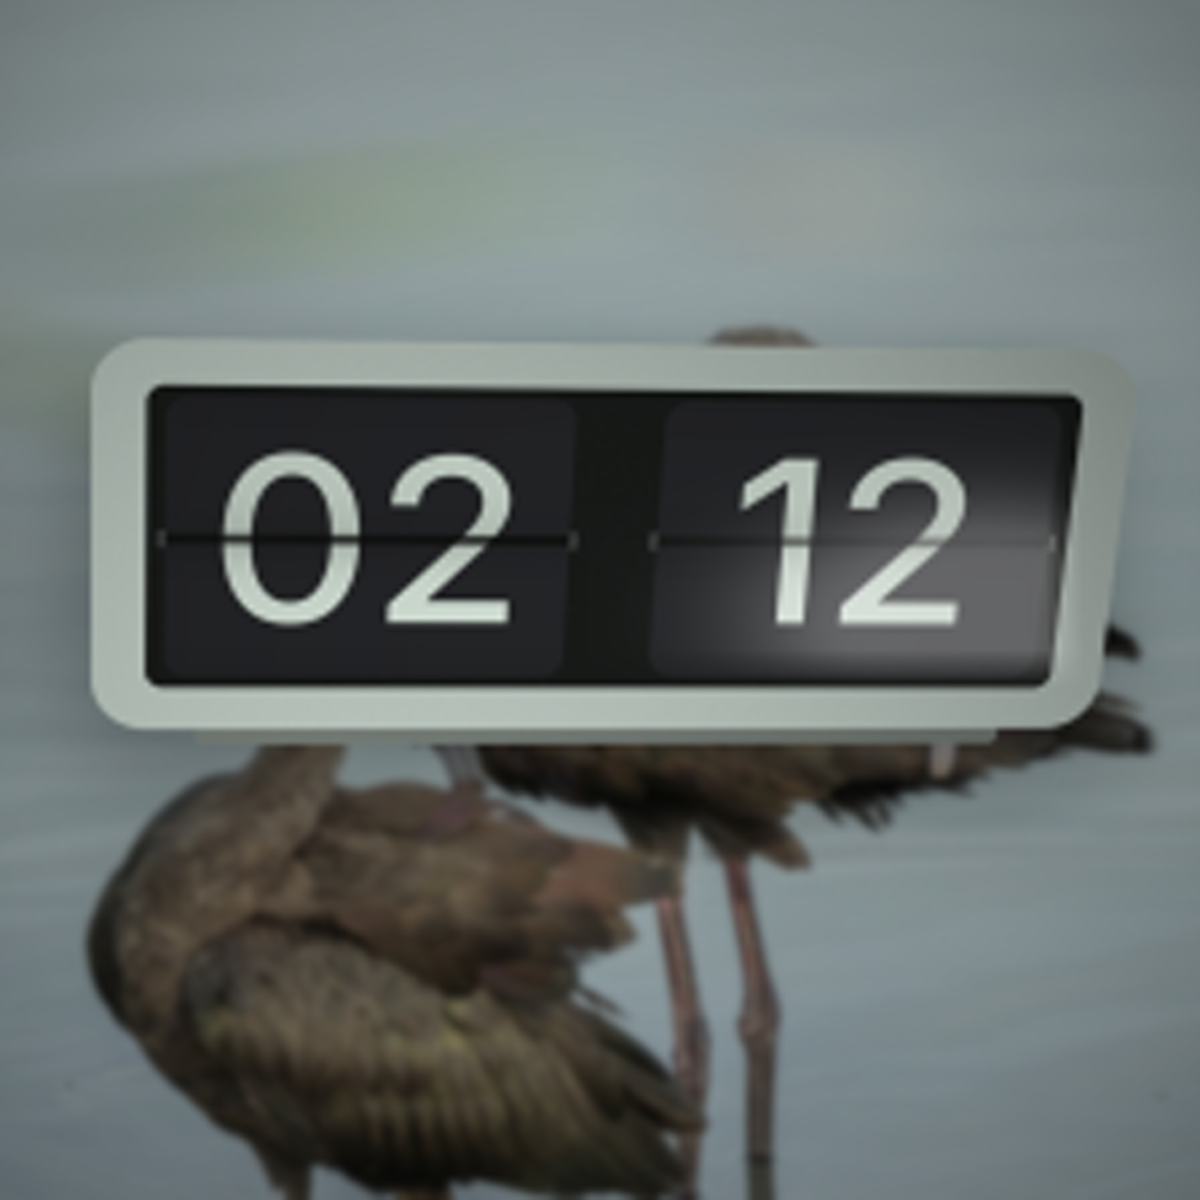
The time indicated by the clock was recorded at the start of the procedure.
2:12
